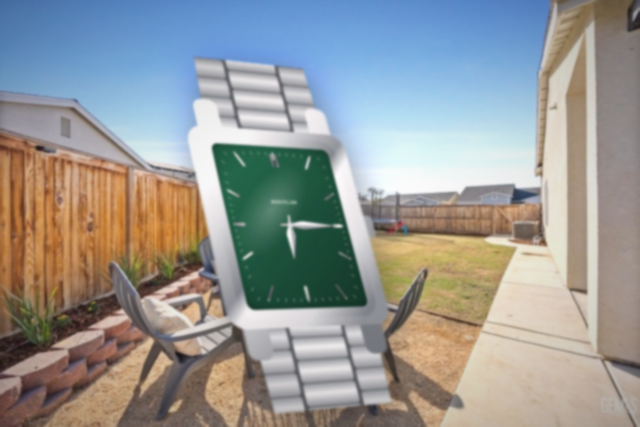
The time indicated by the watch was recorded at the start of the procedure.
6:15
